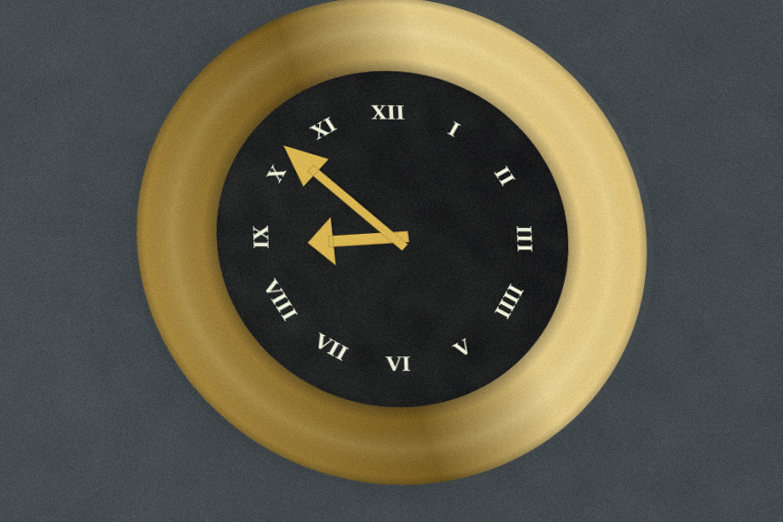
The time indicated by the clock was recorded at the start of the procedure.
8:52
